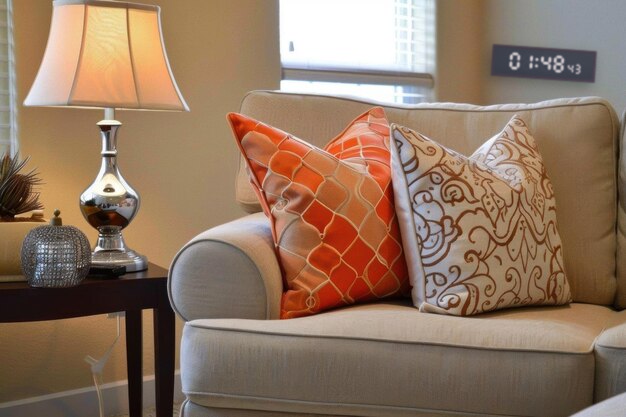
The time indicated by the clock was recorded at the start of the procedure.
1:48:43
